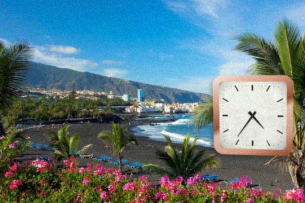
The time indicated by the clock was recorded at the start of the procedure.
4:36
